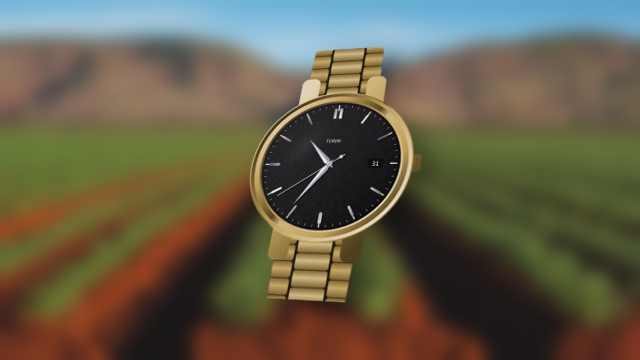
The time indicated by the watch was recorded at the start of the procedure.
10:35:39
